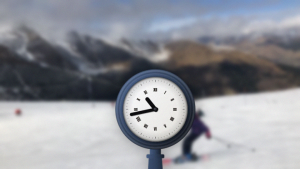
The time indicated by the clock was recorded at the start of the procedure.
10:43
